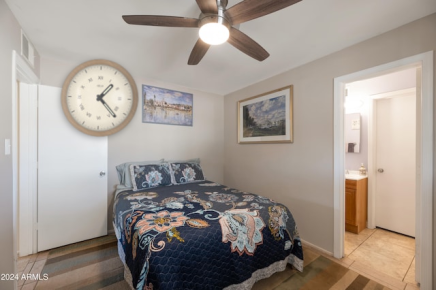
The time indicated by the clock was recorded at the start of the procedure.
1:23
